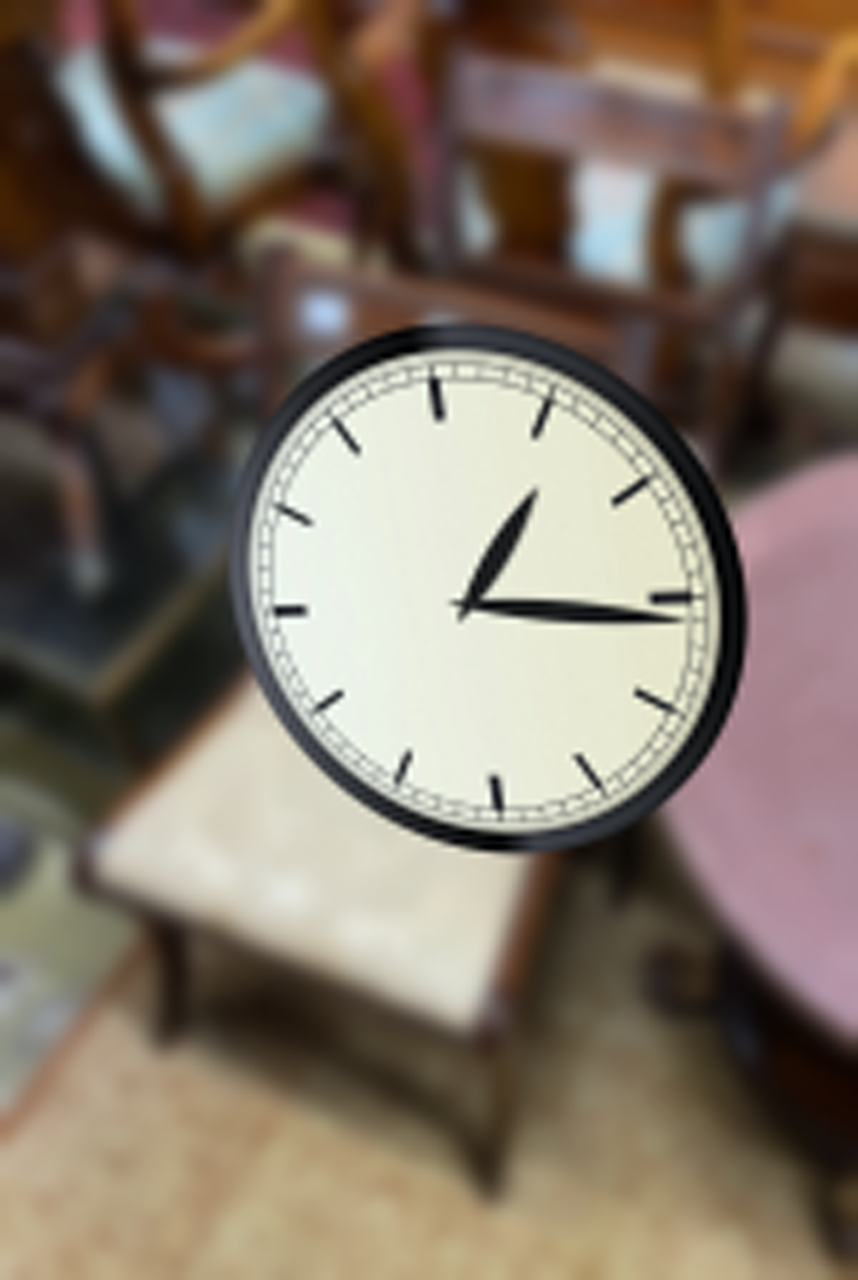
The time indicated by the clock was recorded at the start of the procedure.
1:16
